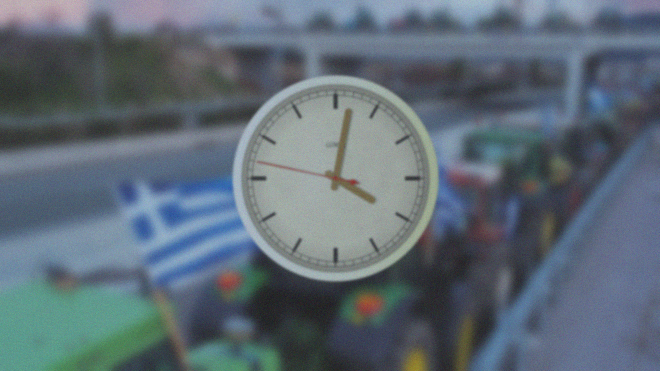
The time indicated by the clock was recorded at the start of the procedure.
4:01:47
